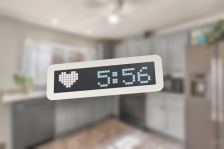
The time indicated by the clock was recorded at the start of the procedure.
5:56
